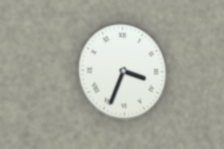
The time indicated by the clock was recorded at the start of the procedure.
3:34
